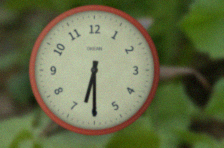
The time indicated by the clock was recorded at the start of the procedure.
6:30
